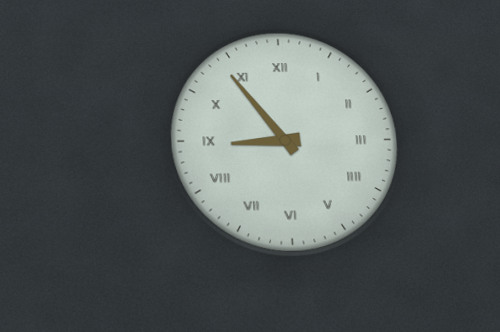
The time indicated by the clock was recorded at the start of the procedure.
8:54
